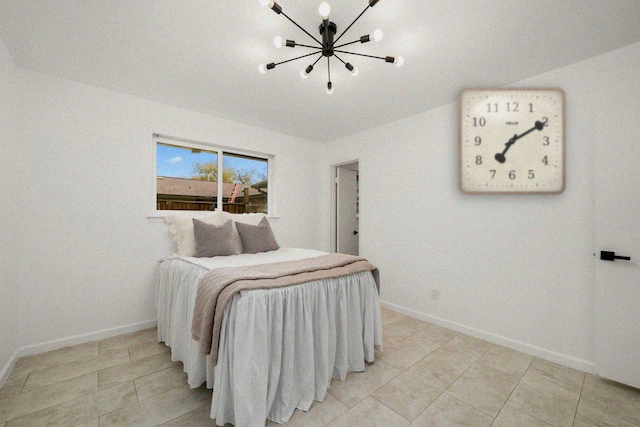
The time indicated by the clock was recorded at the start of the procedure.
7:10
